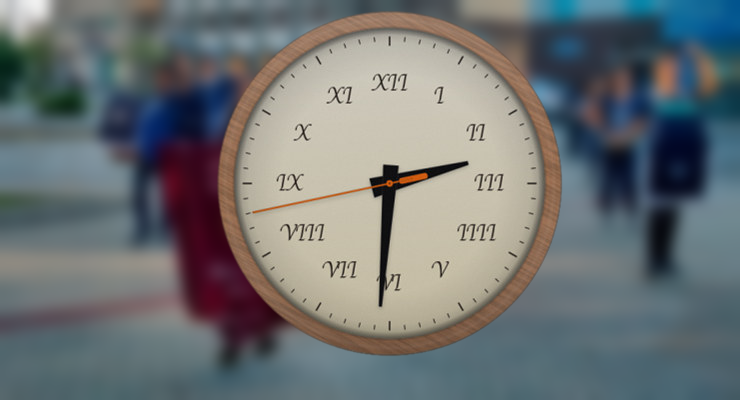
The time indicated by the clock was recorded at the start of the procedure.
2:30:43
